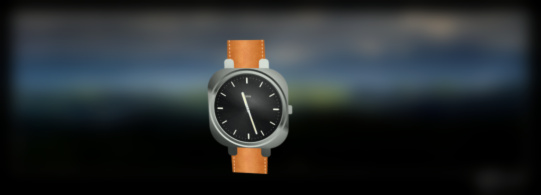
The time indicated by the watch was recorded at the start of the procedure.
11:27
